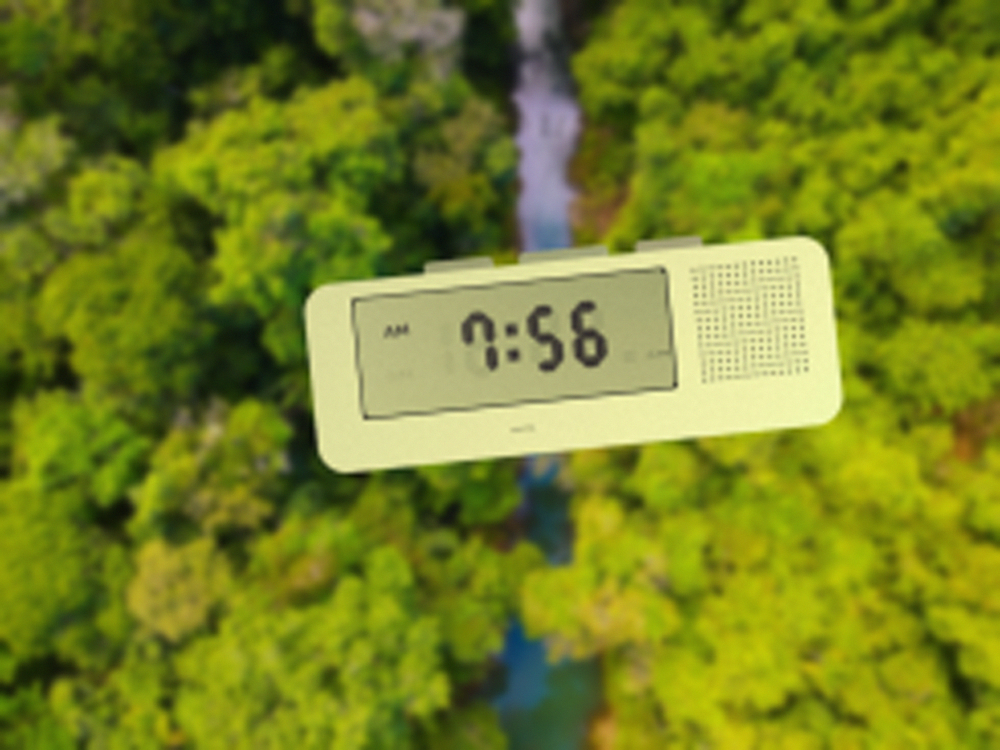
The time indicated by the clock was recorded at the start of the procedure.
7:56
